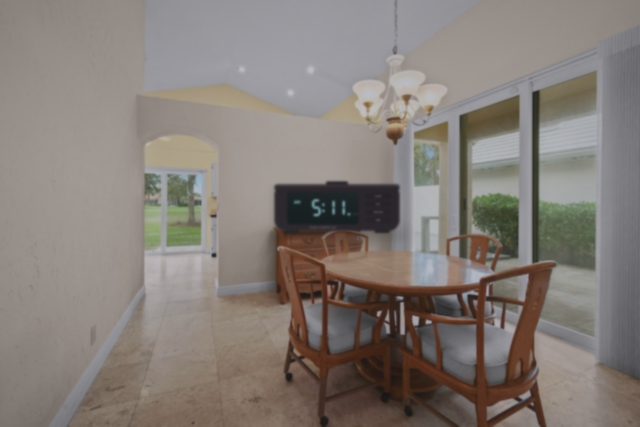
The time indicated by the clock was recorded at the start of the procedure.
5:11
